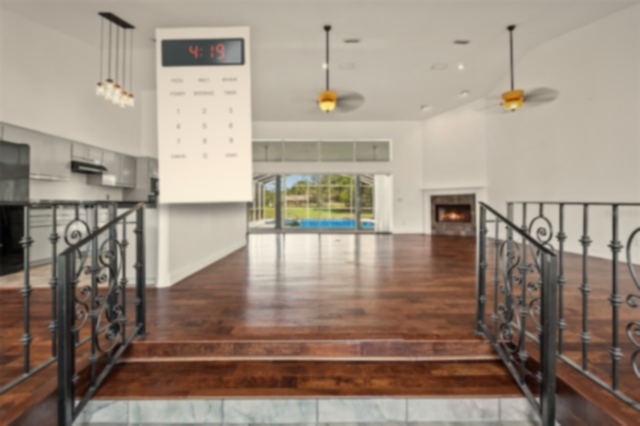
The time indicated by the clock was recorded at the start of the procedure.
4:19
